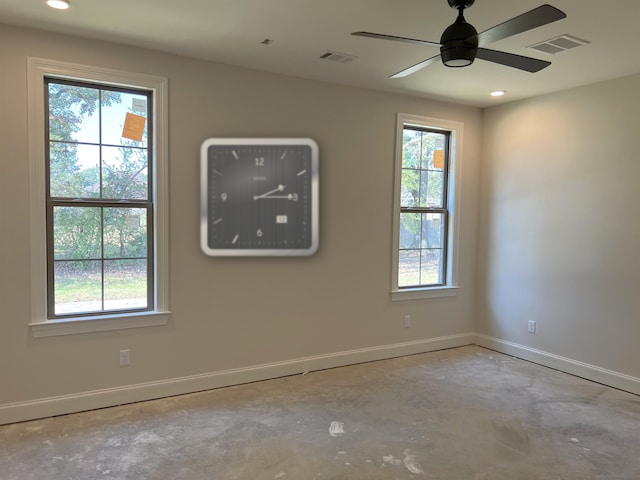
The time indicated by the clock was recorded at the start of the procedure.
2:15
